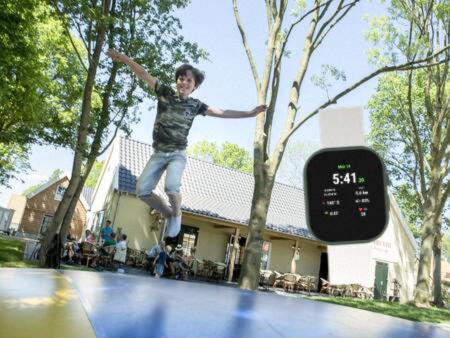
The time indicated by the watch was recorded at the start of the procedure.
5:41
